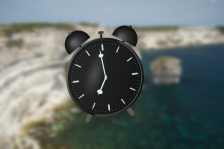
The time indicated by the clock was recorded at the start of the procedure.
6:59
